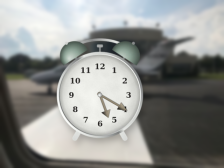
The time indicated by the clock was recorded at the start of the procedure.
5:20
